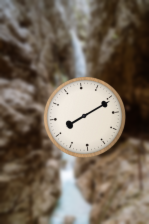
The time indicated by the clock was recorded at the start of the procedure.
8:11
